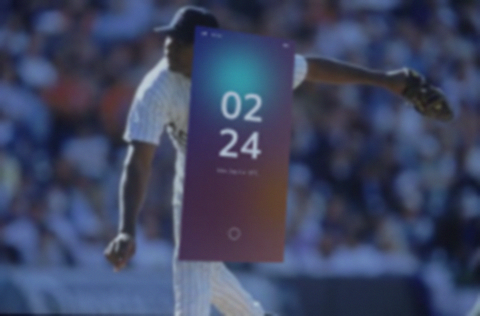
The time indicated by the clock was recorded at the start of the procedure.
2:24
